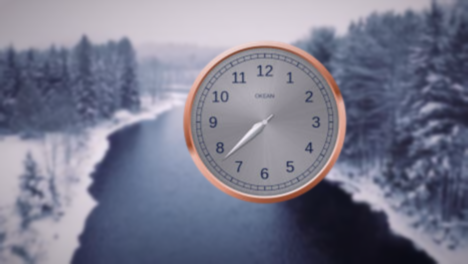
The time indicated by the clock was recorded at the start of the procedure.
7:38
